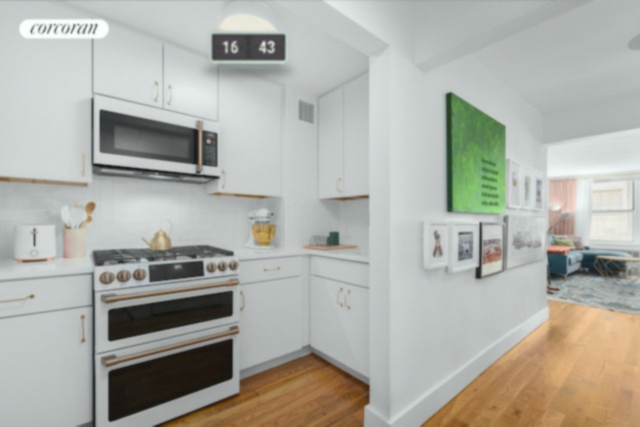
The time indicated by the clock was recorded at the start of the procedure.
16:43
